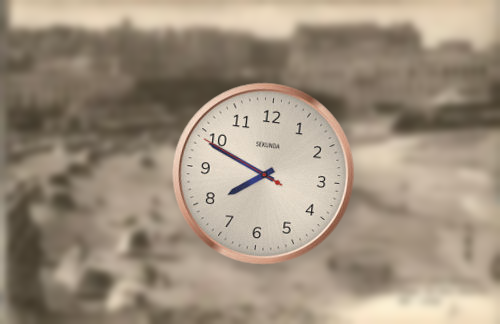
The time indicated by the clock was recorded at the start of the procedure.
7:48:49
